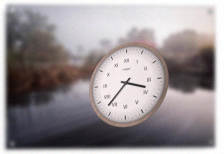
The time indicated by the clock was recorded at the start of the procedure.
3:37
